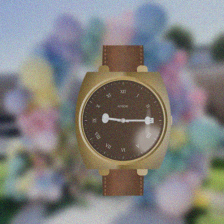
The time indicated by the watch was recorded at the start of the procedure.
9:15
